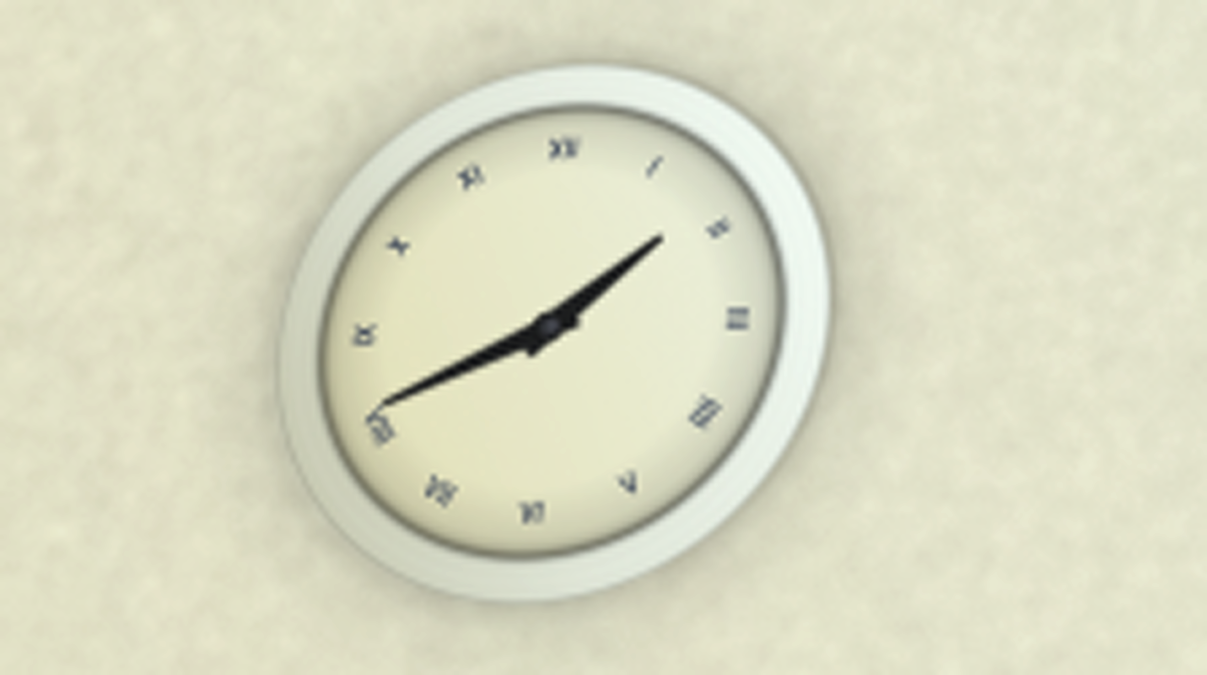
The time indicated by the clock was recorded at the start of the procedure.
1:41
